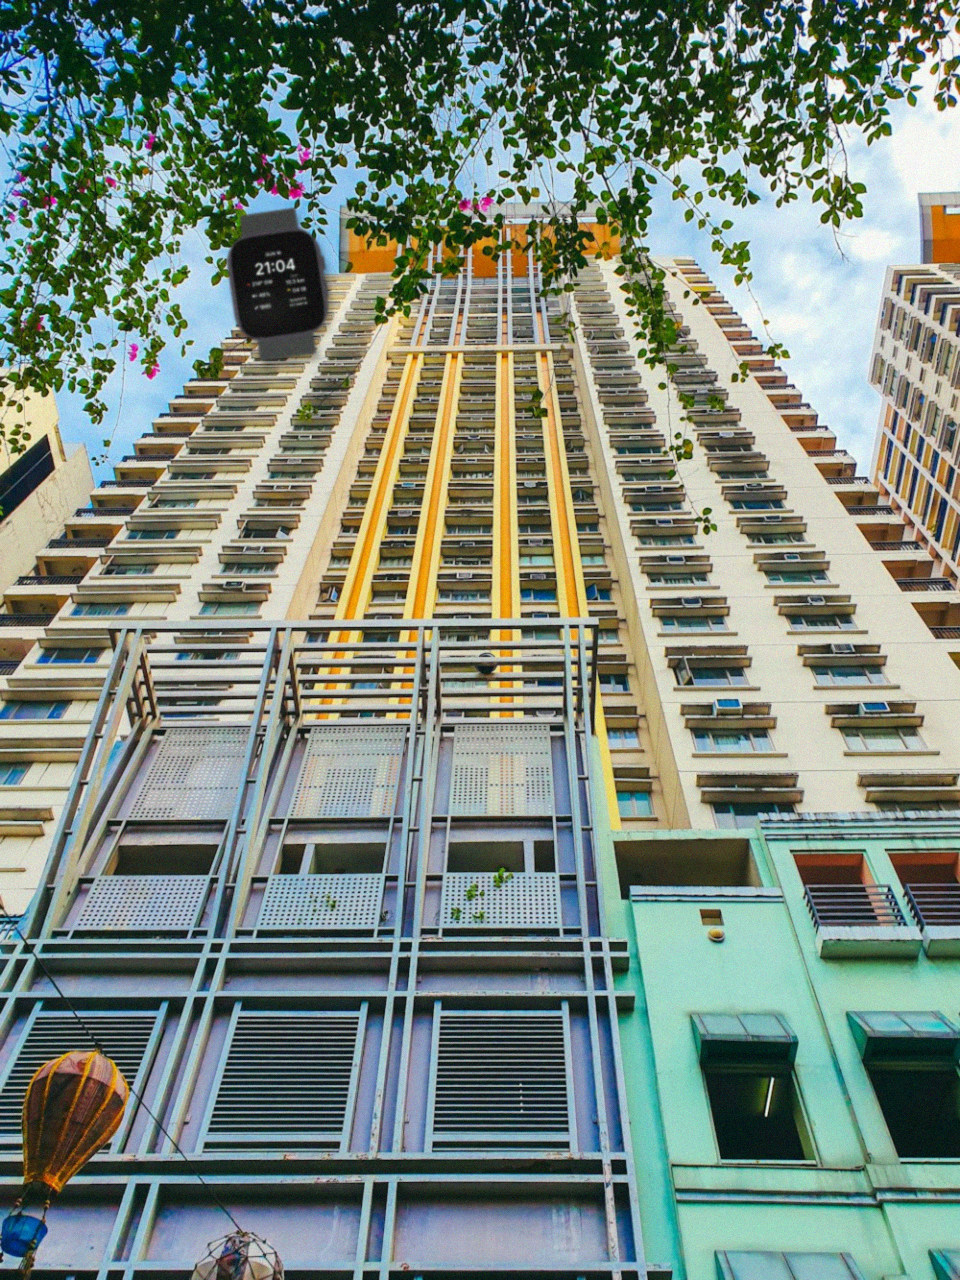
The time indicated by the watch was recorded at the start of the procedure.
21:04
